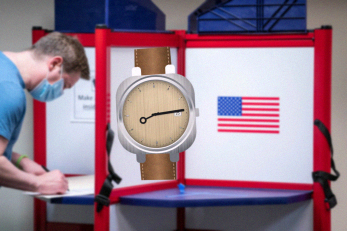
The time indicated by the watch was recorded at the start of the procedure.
8:14
